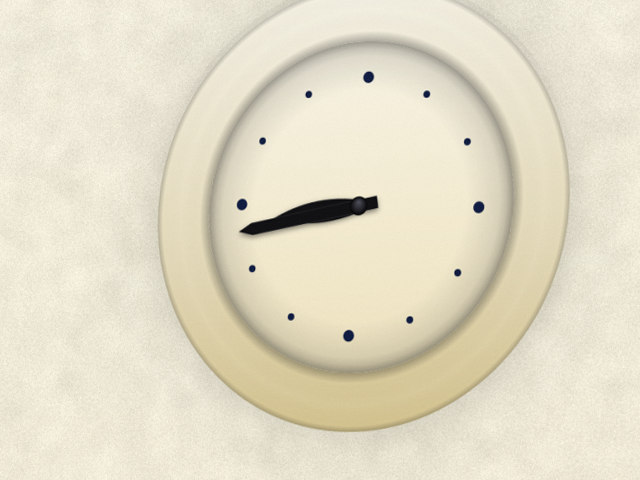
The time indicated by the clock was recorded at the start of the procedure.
8:43
